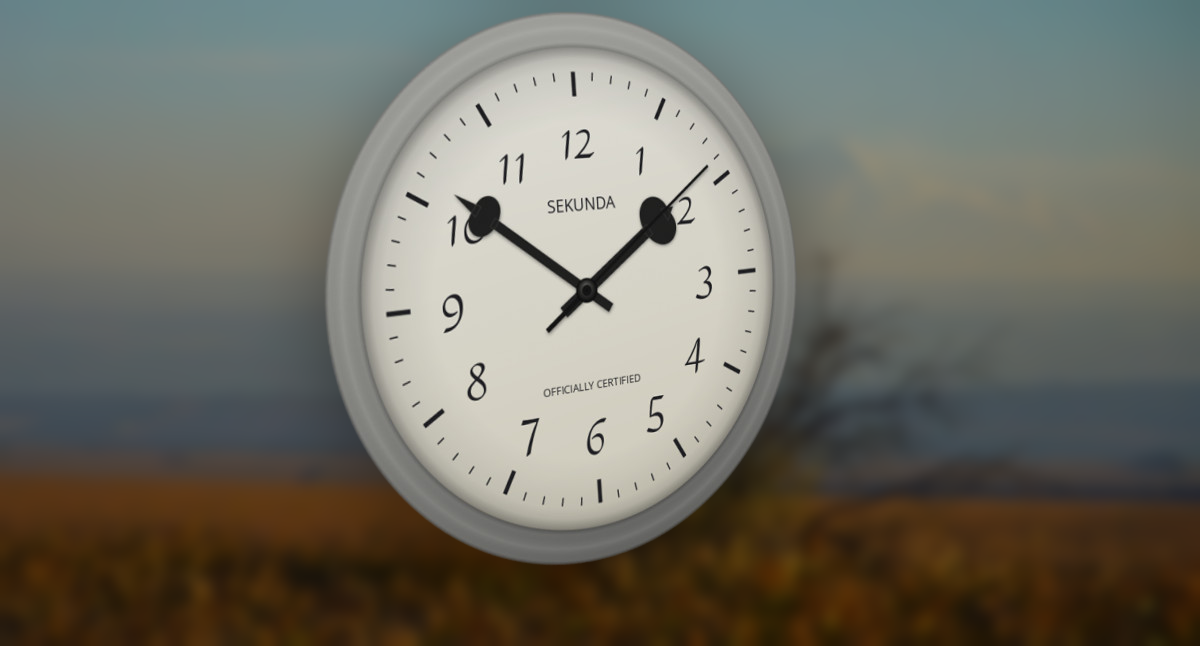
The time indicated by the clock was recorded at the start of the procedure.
1:51:09
